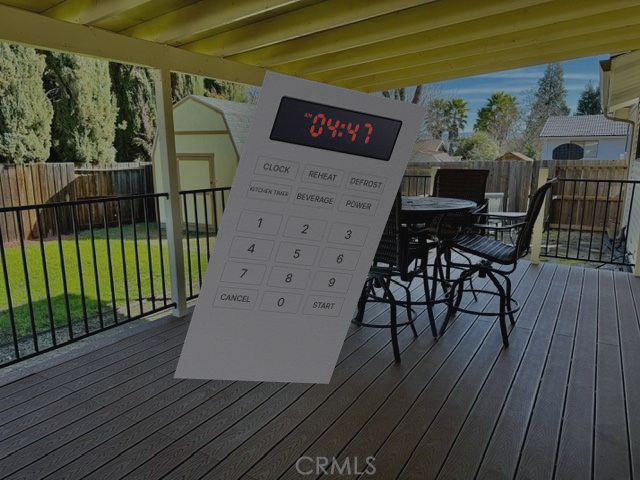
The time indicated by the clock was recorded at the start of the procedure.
4:47
